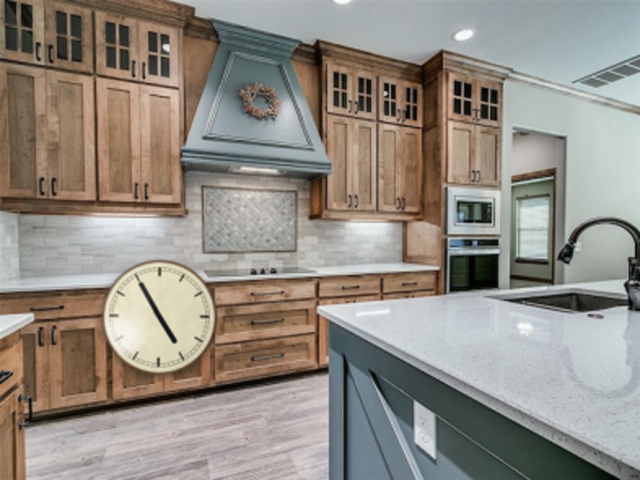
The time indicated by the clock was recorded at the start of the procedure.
4:55
